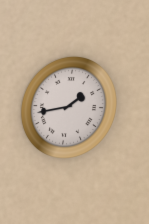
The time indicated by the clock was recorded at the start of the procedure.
1:43
